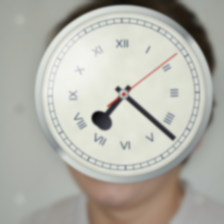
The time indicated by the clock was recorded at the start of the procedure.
7:22:09
